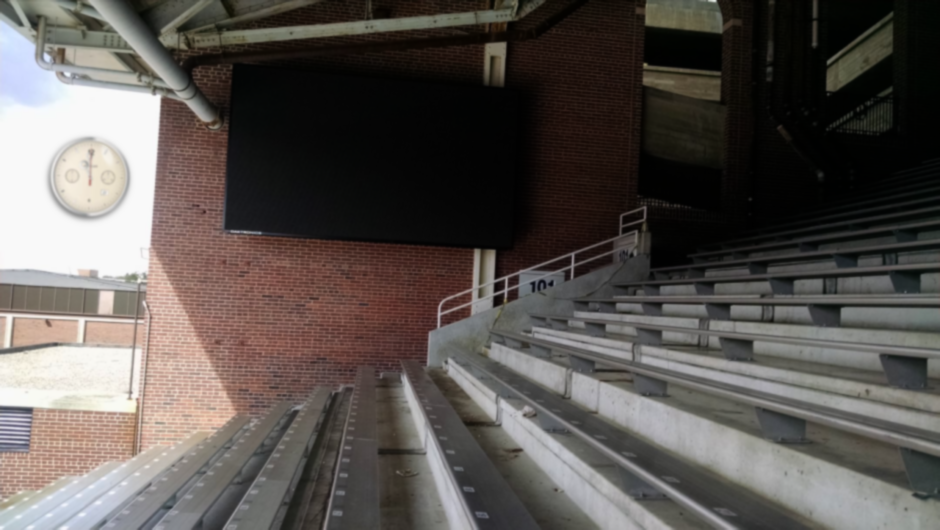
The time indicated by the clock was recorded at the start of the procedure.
10:59
